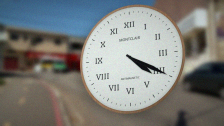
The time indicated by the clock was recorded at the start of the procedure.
4:20
